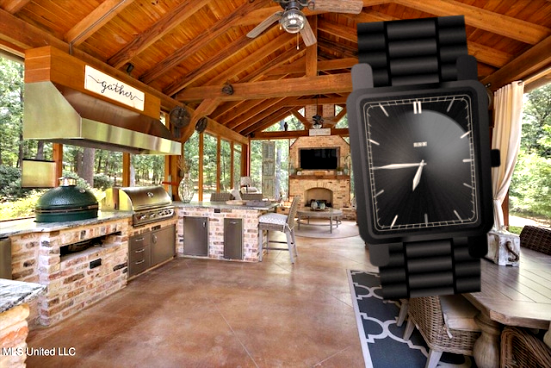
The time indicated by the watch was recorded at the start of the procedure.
6:45
